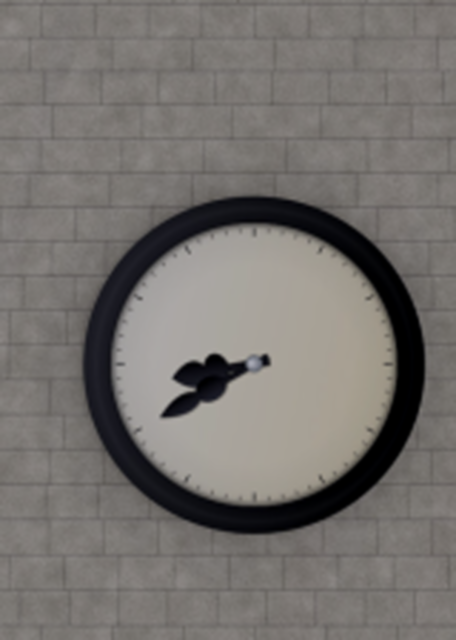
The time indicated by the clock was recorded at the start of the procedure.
8:40
